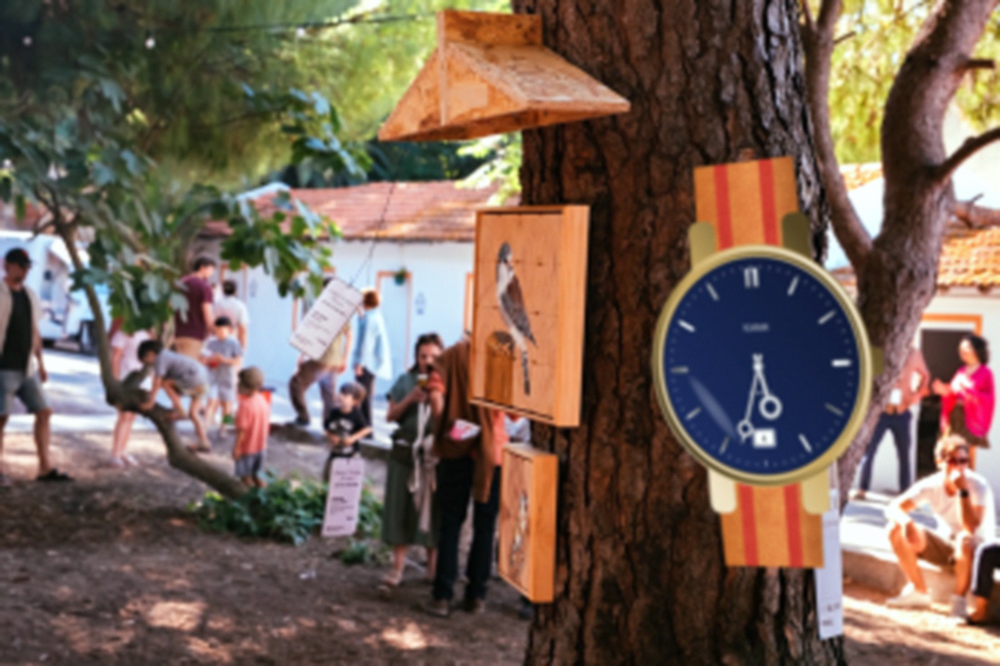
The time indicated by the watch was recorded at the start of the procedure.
5:33
